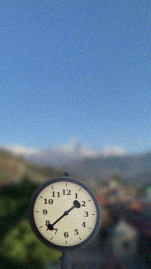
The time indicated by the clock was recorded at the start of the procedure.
1:38
